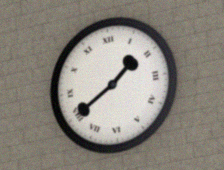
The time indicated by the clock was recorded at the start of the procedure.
1:40
